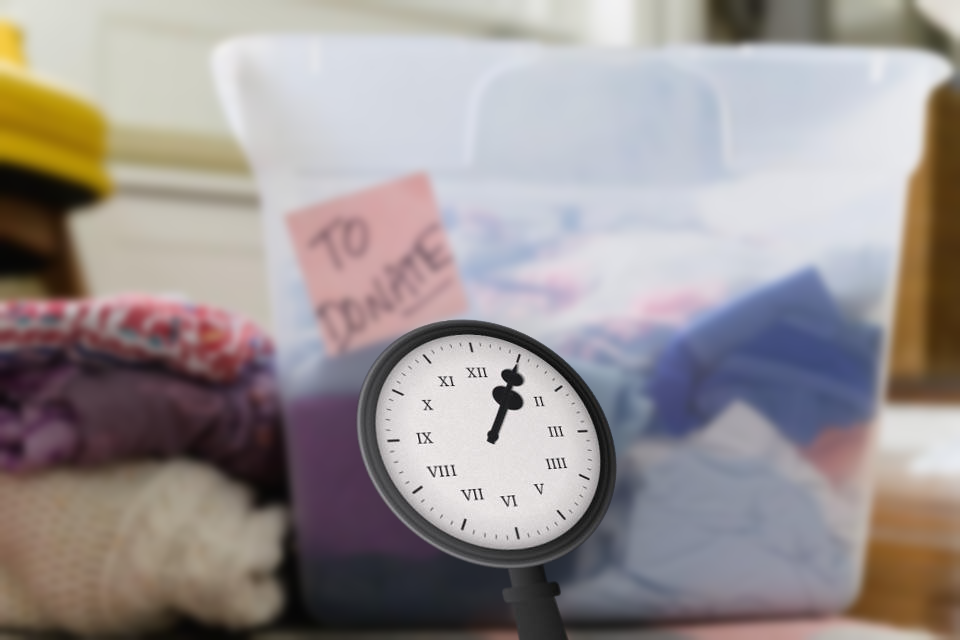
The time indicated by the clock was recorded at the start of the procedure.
1:05
